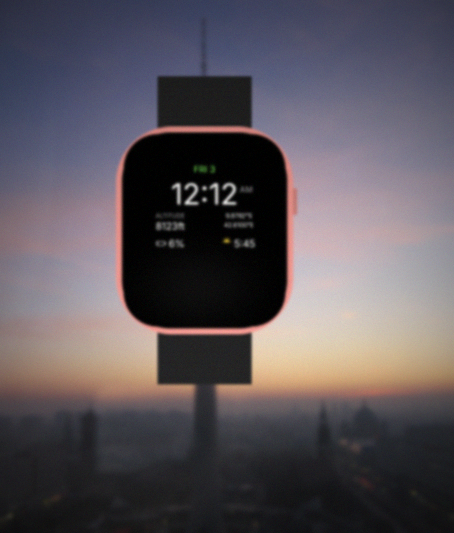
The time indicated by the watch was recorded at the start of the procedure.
12:12
